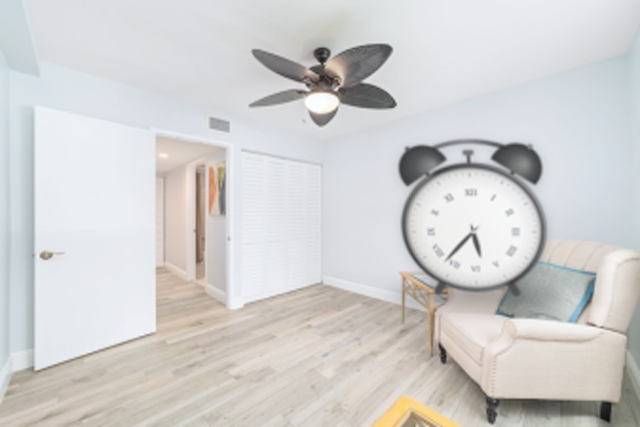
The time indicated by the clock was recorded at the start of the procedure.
5:37
